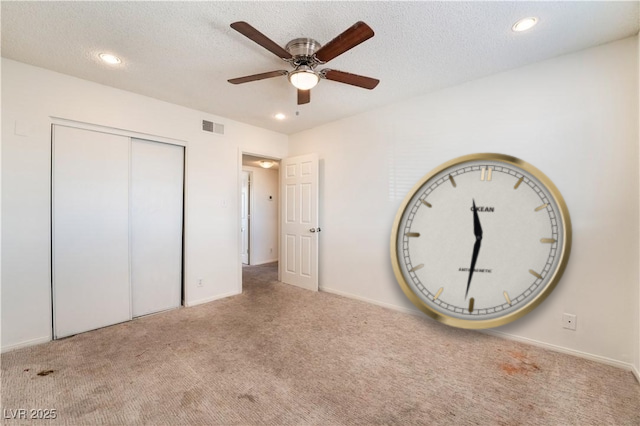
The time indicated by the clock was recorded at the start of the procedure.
11:31
